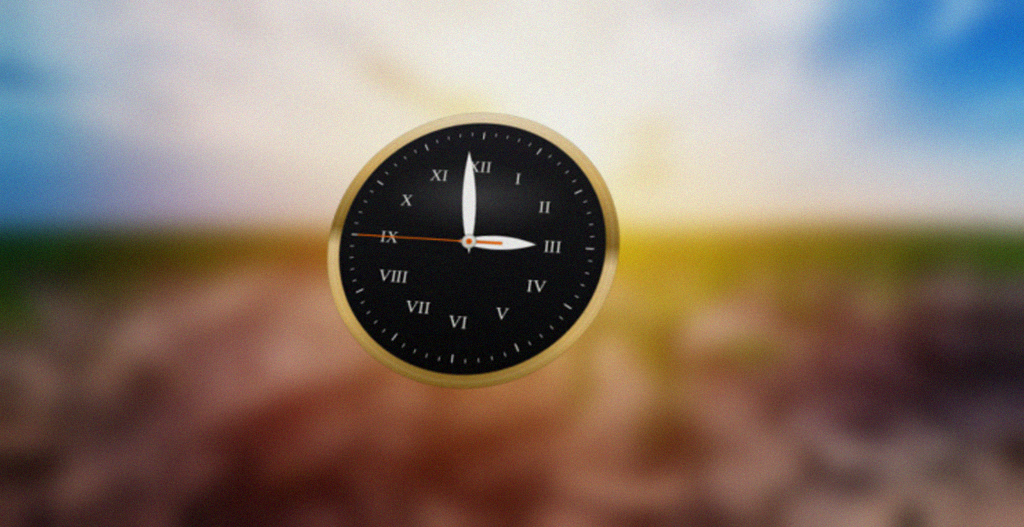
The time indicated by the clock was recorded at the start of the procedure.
2:58:45
